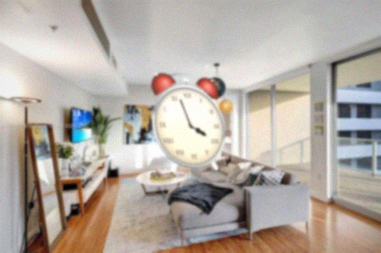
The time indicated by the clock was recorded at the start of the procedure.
3:57
